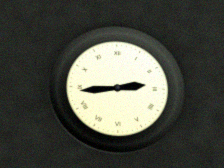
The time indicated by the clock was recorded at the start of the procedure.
2:44
